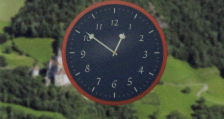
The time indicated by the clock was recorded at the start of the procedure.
12:51
